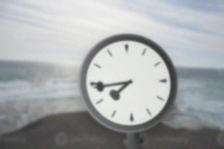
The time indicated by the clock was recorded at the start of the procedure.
7:44
